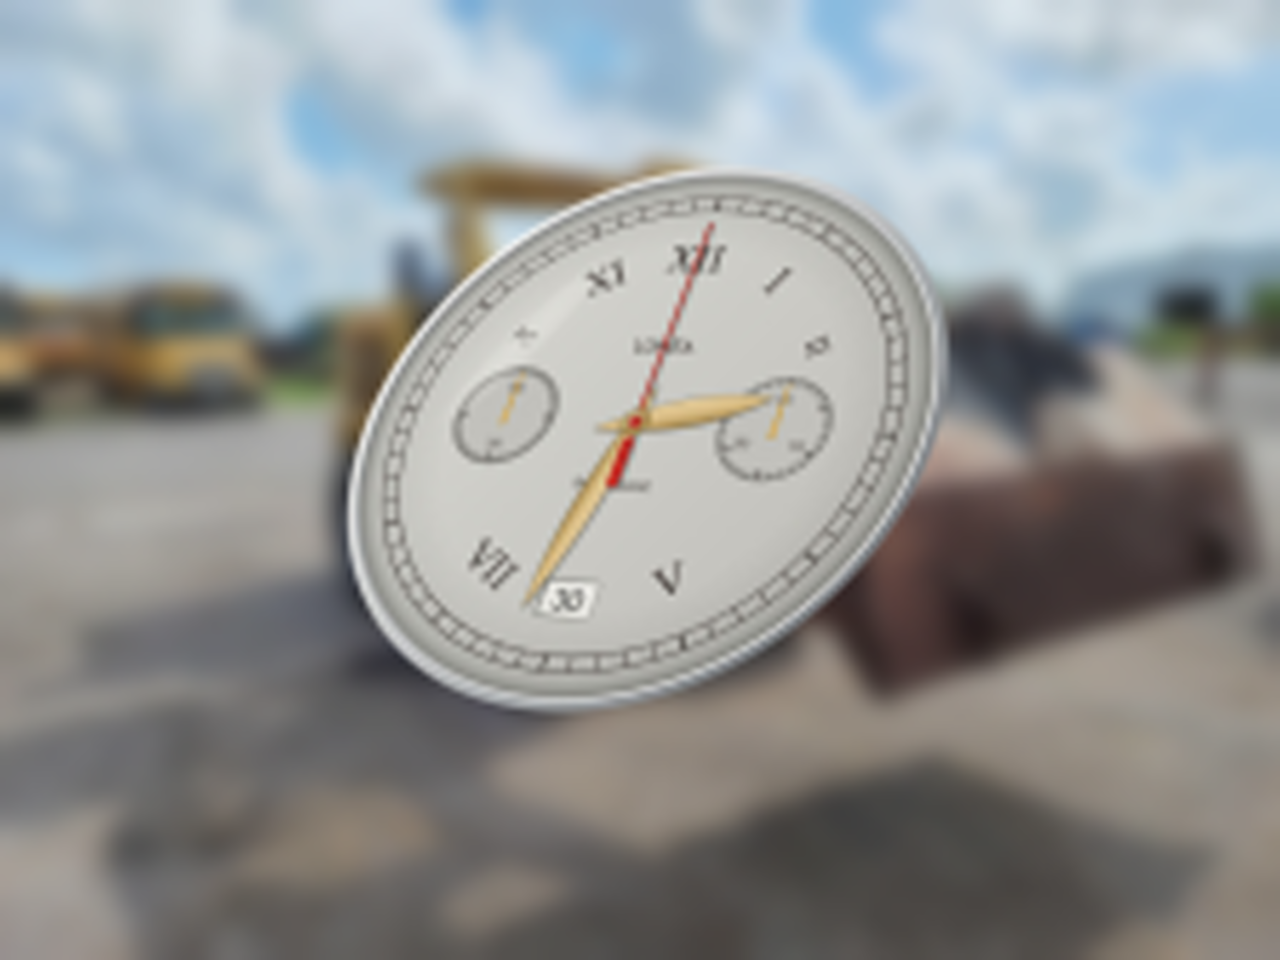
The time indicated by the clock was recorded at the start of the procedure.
2:32
